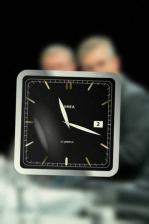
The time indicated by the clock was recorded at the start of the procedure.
11:18
